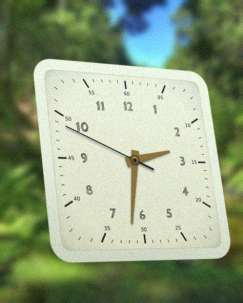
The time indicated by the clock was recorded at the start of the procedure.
2:31:49
